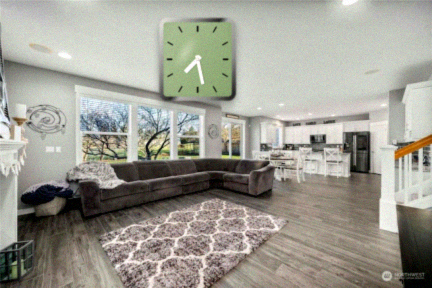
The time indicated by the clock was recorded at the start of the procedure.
7:28
